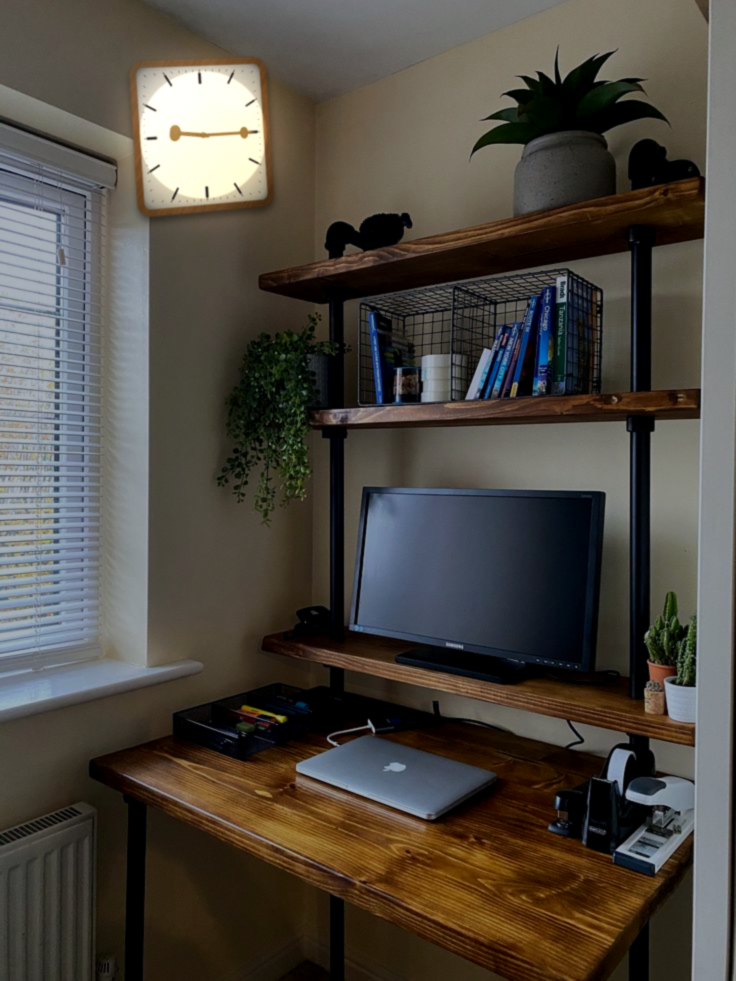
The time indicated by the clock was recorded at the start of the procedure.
9:15
